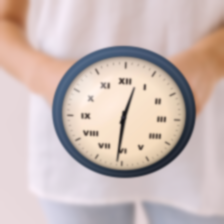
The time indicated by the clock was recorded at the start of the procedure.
12:31
